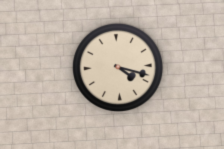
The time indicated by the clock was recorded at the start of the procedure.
4:18
